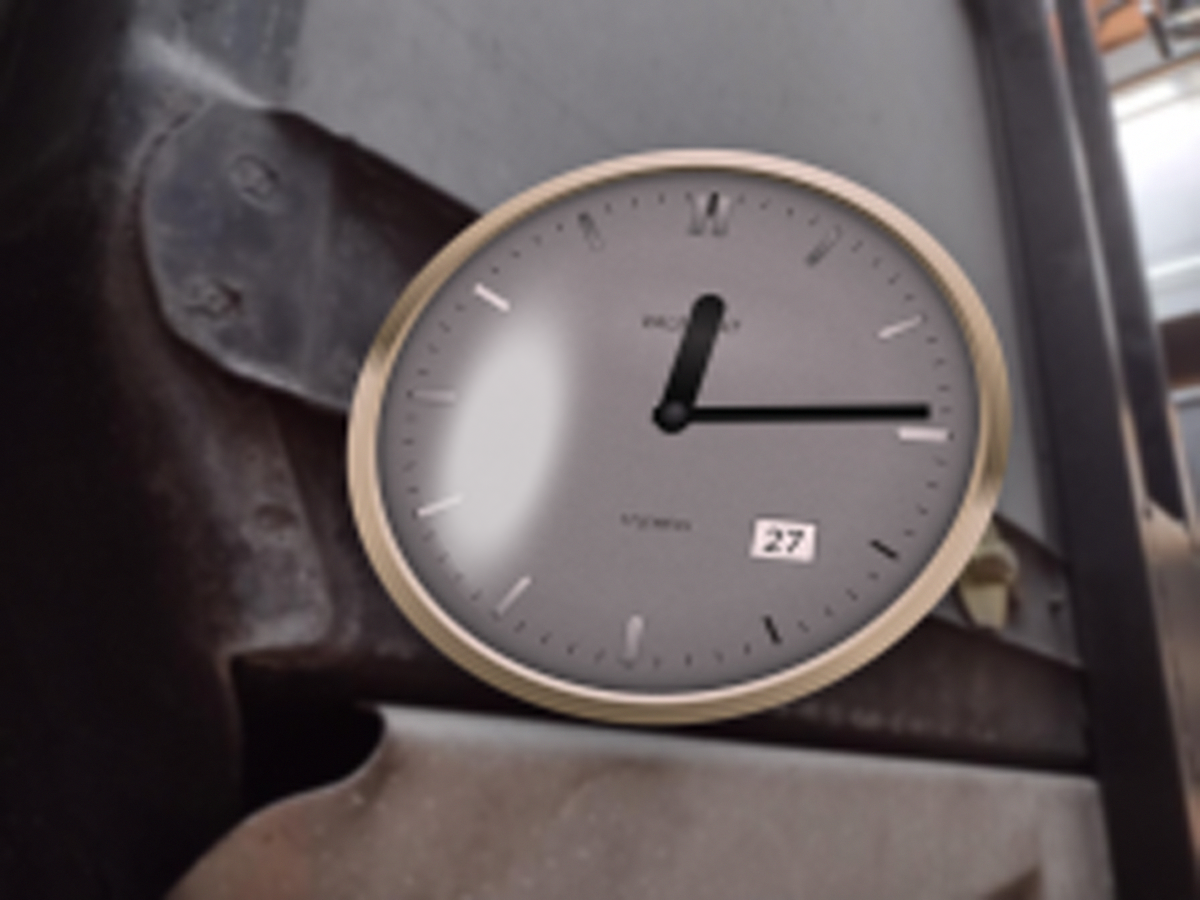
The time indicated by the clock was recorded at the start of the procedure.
12:14
